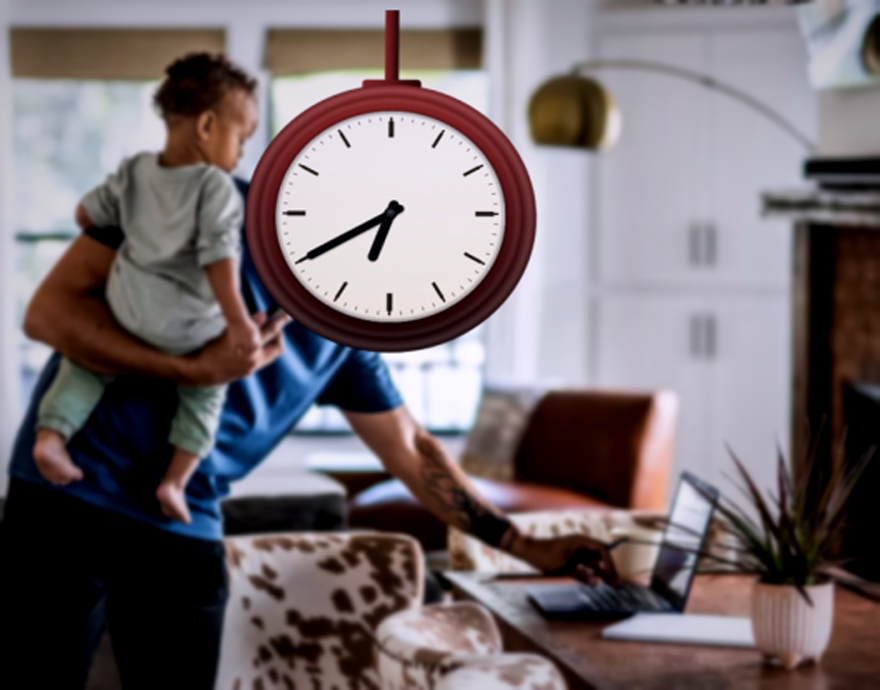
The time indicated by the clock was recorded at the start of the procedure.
6:40
